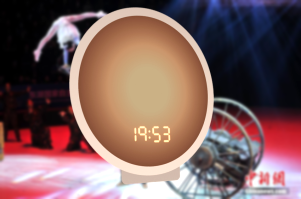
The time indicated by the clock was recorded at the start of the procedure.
19:53
